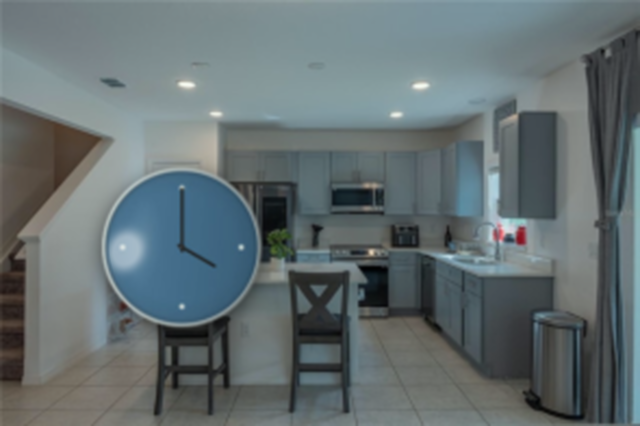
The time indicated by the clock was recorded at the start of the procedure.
4:00
